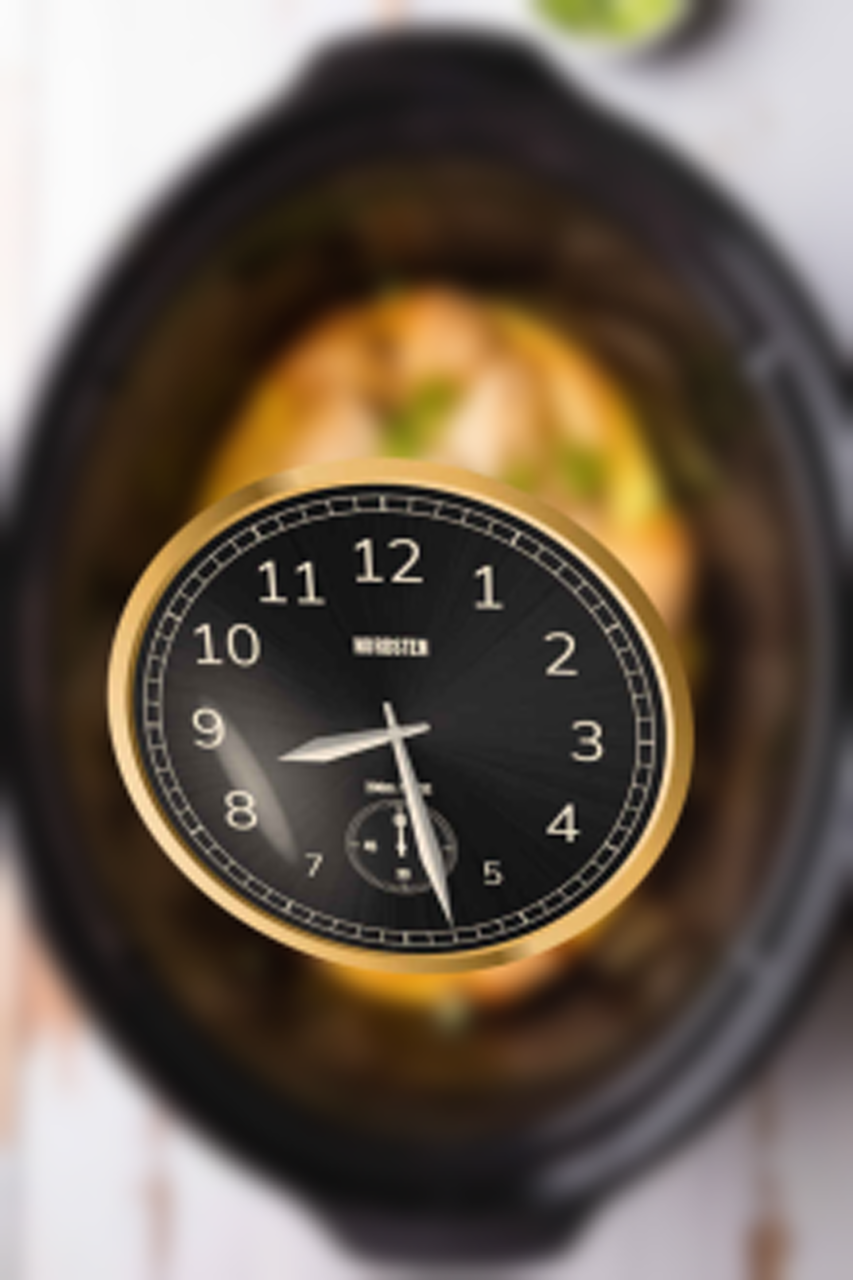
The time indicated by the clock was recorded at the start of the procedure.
8:28
